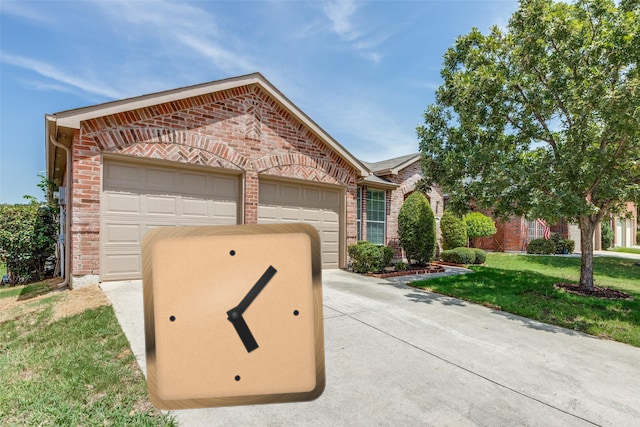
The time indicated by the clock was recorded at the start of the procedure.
5:07
